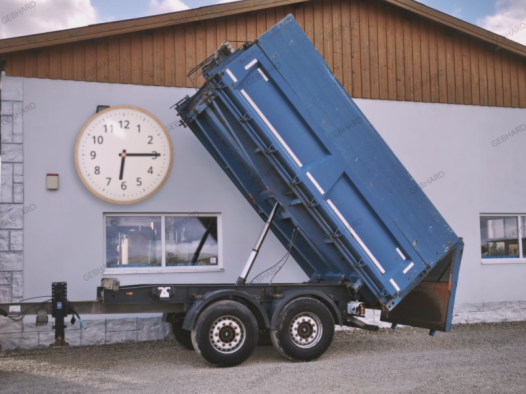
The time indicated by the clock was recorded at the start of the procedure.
6:15
